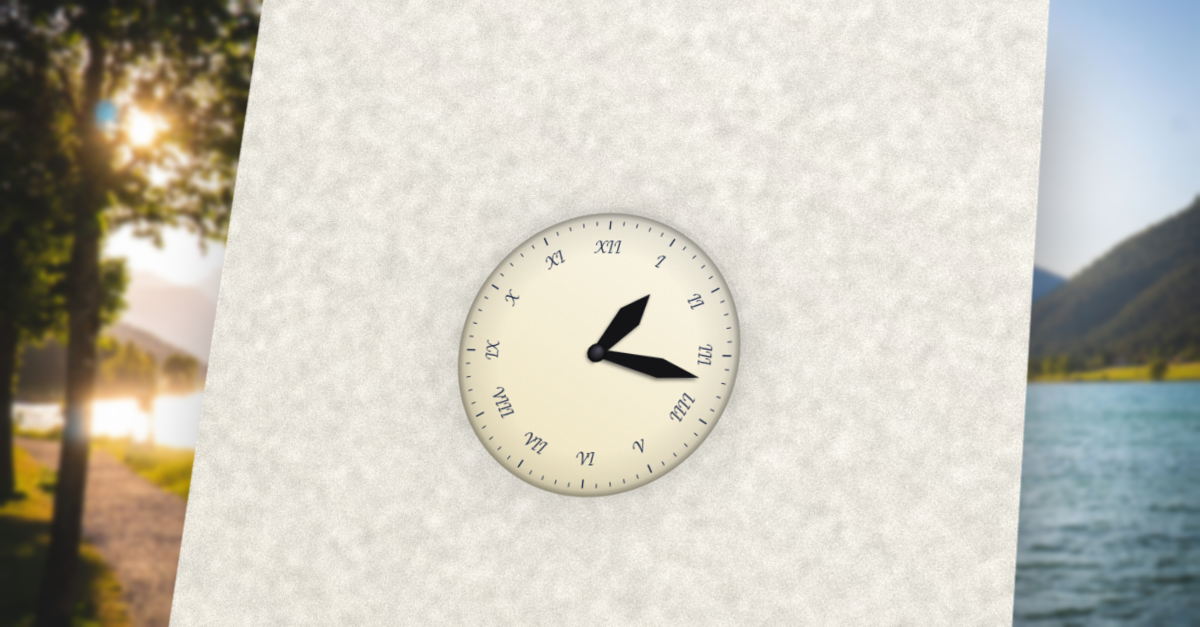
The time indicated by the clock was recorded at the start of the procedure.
1:17
